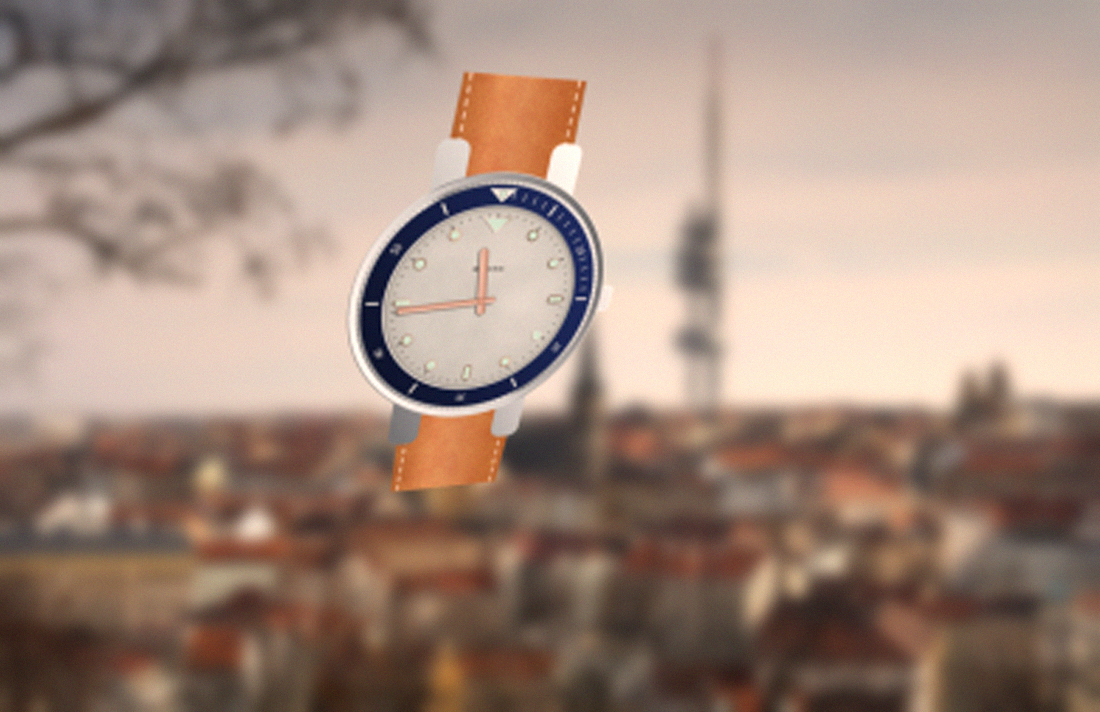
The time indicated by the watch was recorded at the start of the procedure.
11:44
